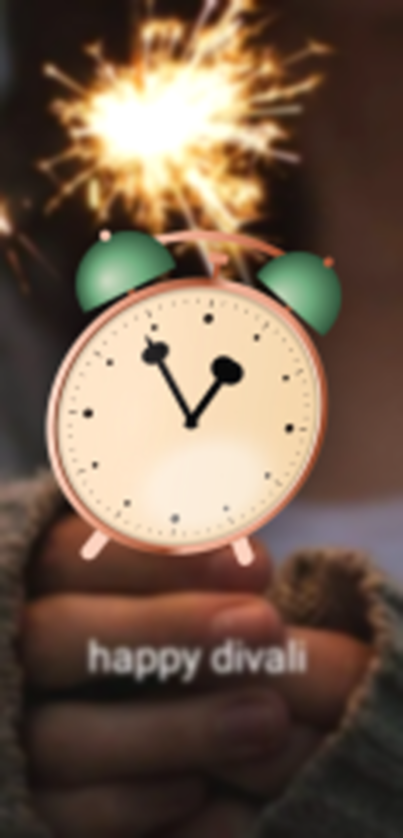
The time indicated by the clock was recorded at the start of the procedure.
12:54
